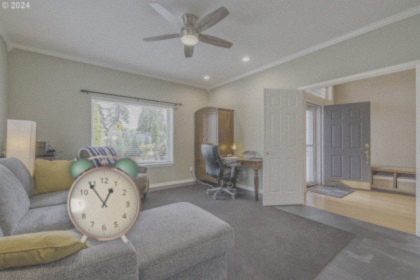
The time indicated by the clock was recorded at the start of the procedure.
12:54
